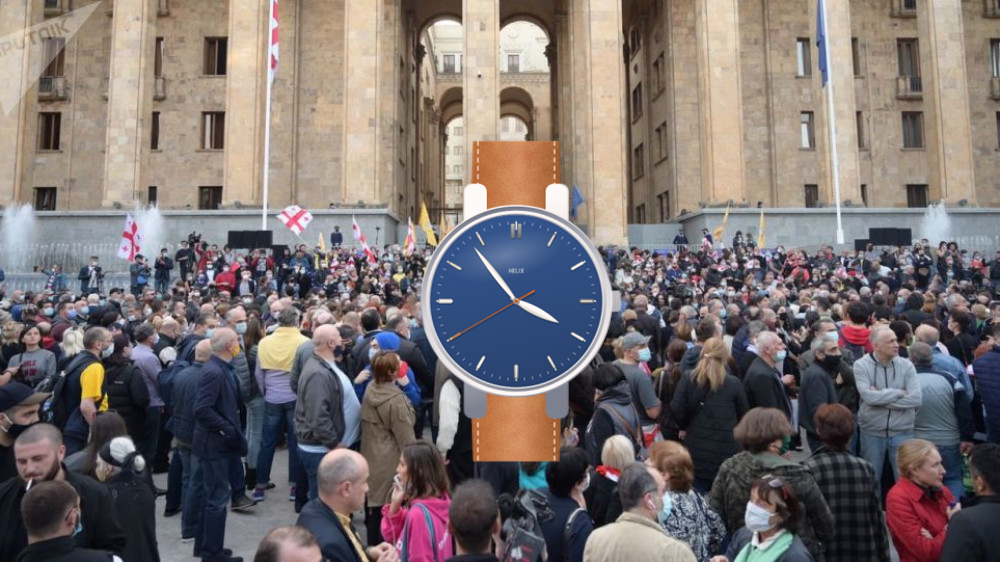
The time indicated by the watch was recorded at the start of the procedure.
3:53:40
